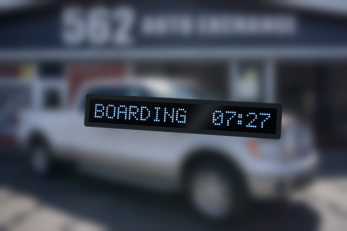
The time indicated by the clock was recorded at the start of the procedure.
7:27
